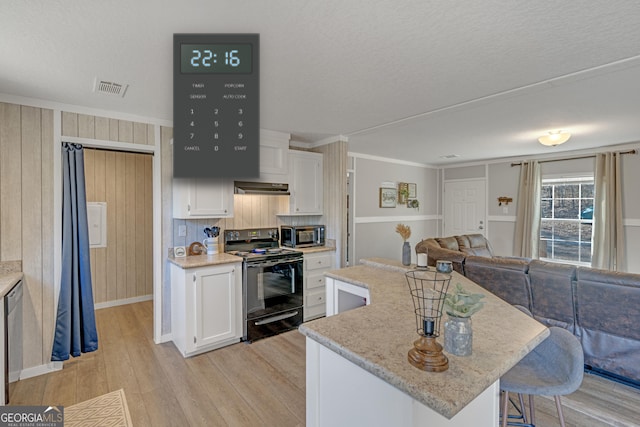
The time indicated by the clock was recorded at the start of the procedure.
22:16
